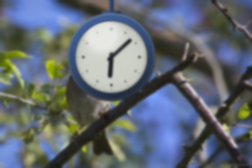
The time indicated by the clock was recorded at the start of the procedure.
6:08
